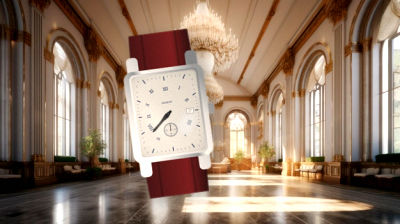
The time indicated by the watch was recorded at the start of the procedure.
7:38
